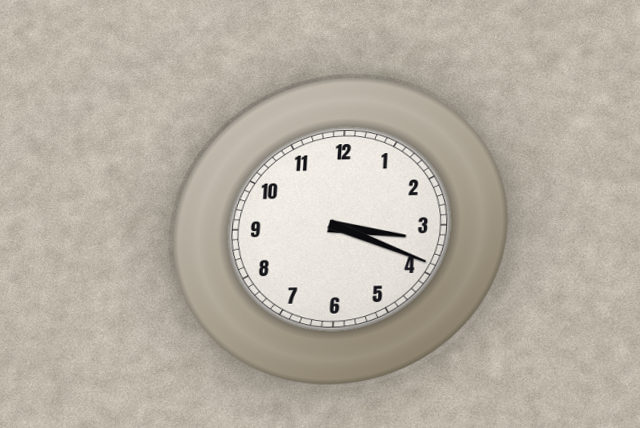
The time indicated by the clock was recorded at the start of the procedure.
3:19
